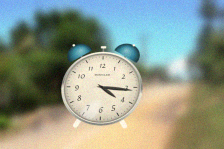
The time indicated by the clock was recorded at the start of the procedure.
4:16
